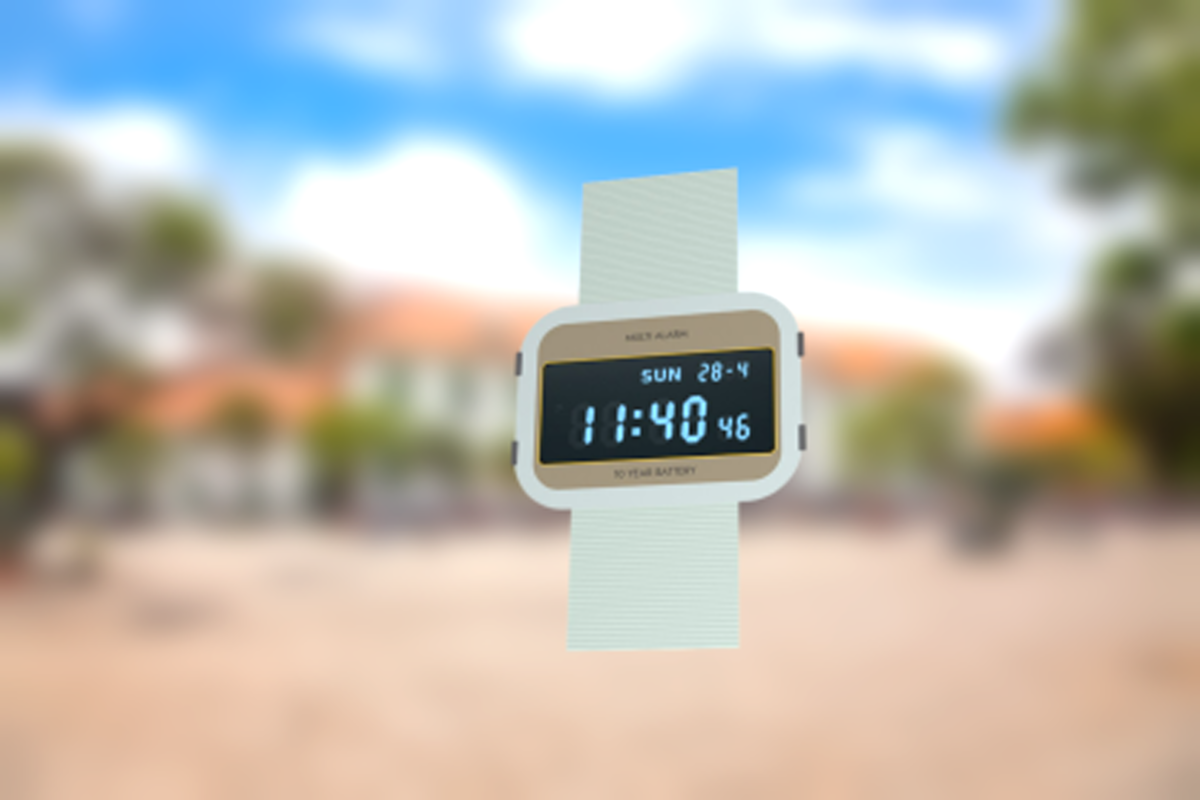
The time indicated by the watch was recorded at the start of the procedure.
11:40:46
